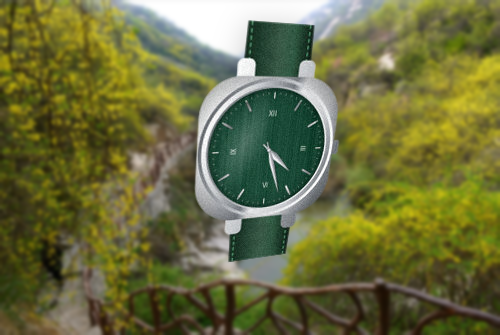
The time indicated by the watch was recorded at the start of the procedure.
4:27
